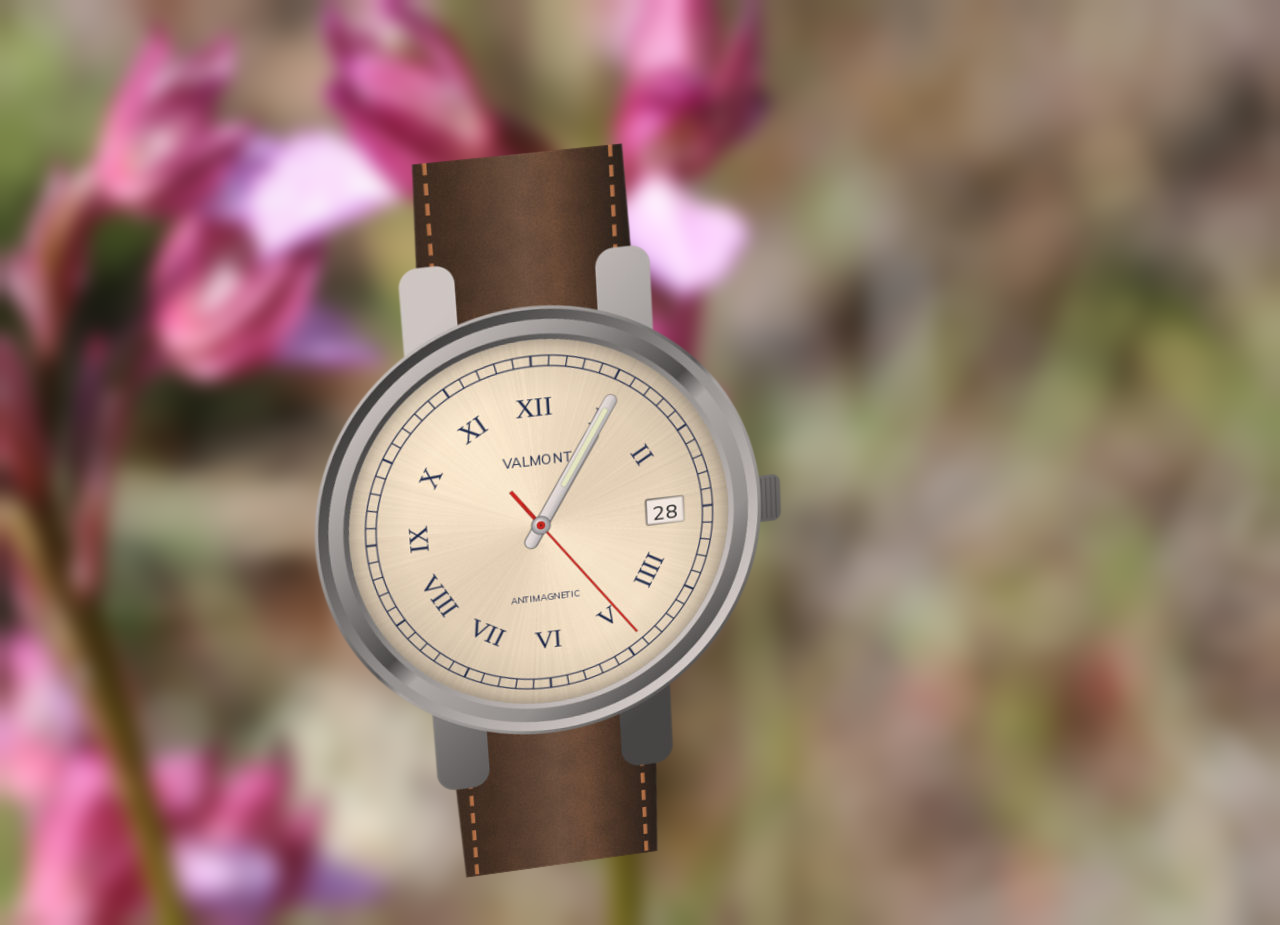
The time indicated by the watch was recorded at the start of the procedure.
1:05:24
